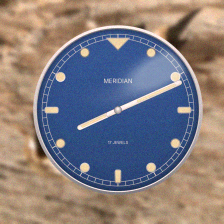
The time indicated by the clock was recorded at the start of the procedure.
8:11
